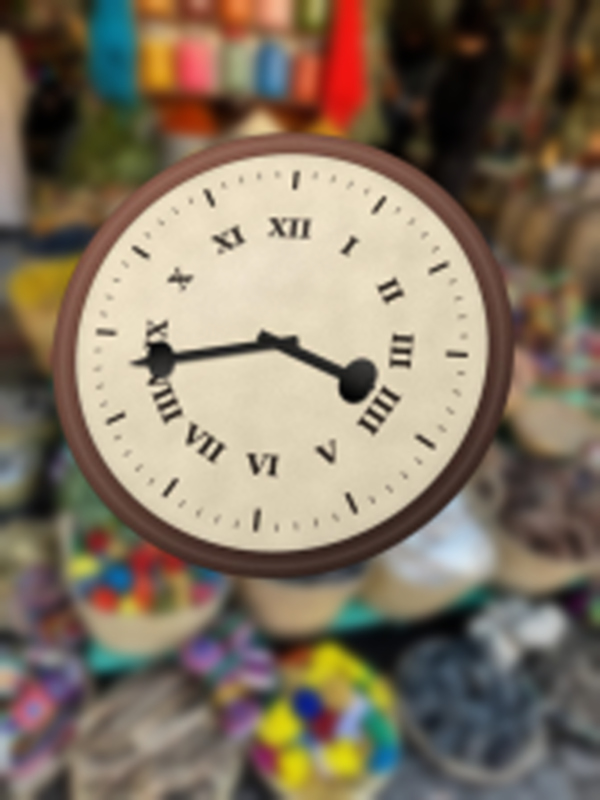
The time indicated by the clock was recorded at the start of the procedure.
3:43
